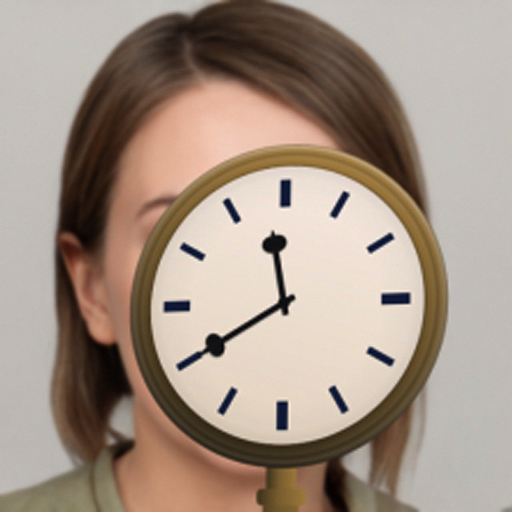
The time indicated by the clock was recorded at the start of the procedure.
11:40
